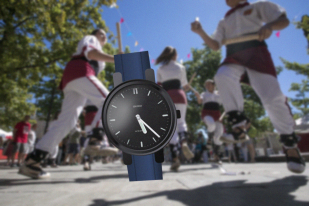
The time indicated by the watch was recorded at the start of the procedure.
5:23
